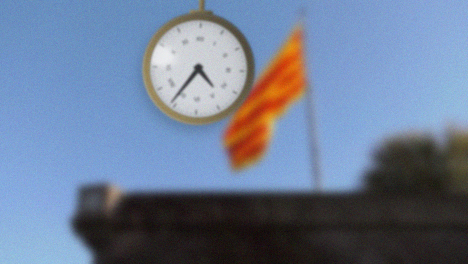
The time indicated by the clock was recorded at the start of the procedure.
4:36
